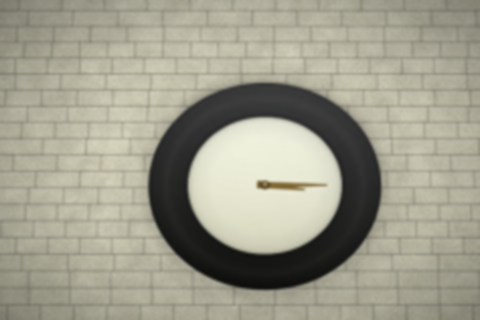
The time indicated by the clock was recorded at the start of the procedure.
3:15
